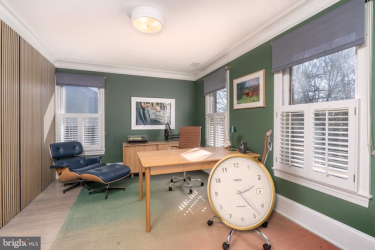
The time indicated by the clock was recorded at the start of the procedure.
2:23
